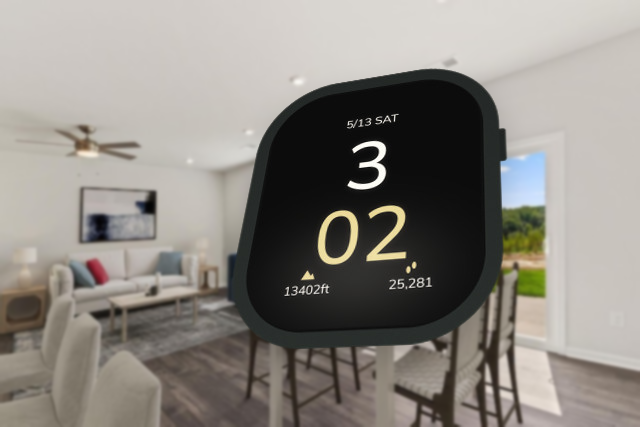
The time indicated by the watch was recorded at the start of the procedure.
3:02
